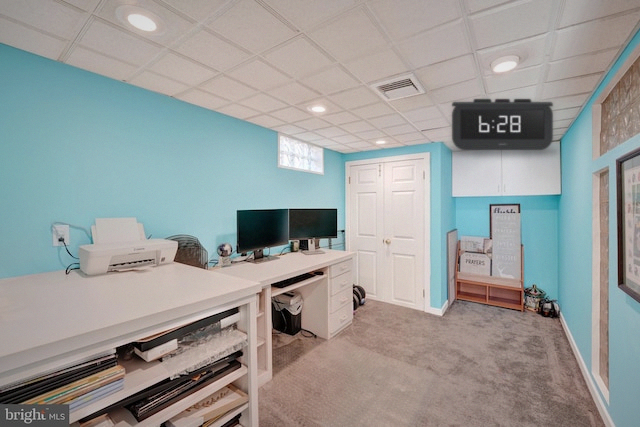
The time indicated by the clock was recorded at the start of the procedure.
6:28
